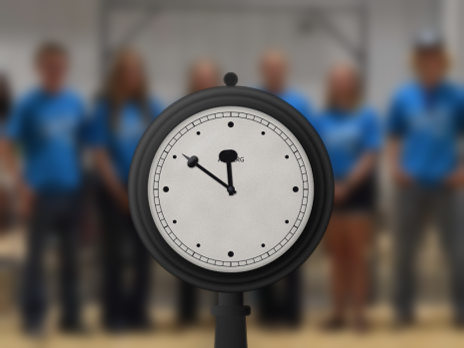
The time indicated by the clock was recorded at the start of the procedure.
11:51
